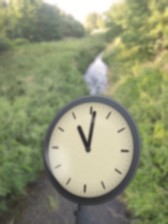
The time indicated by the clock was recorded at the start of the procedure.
11:01
